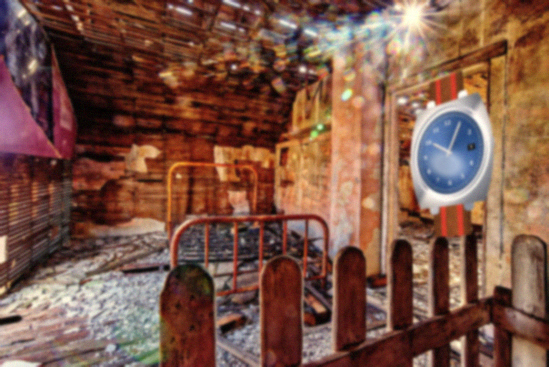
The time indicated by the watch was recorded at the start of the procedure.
10:05
